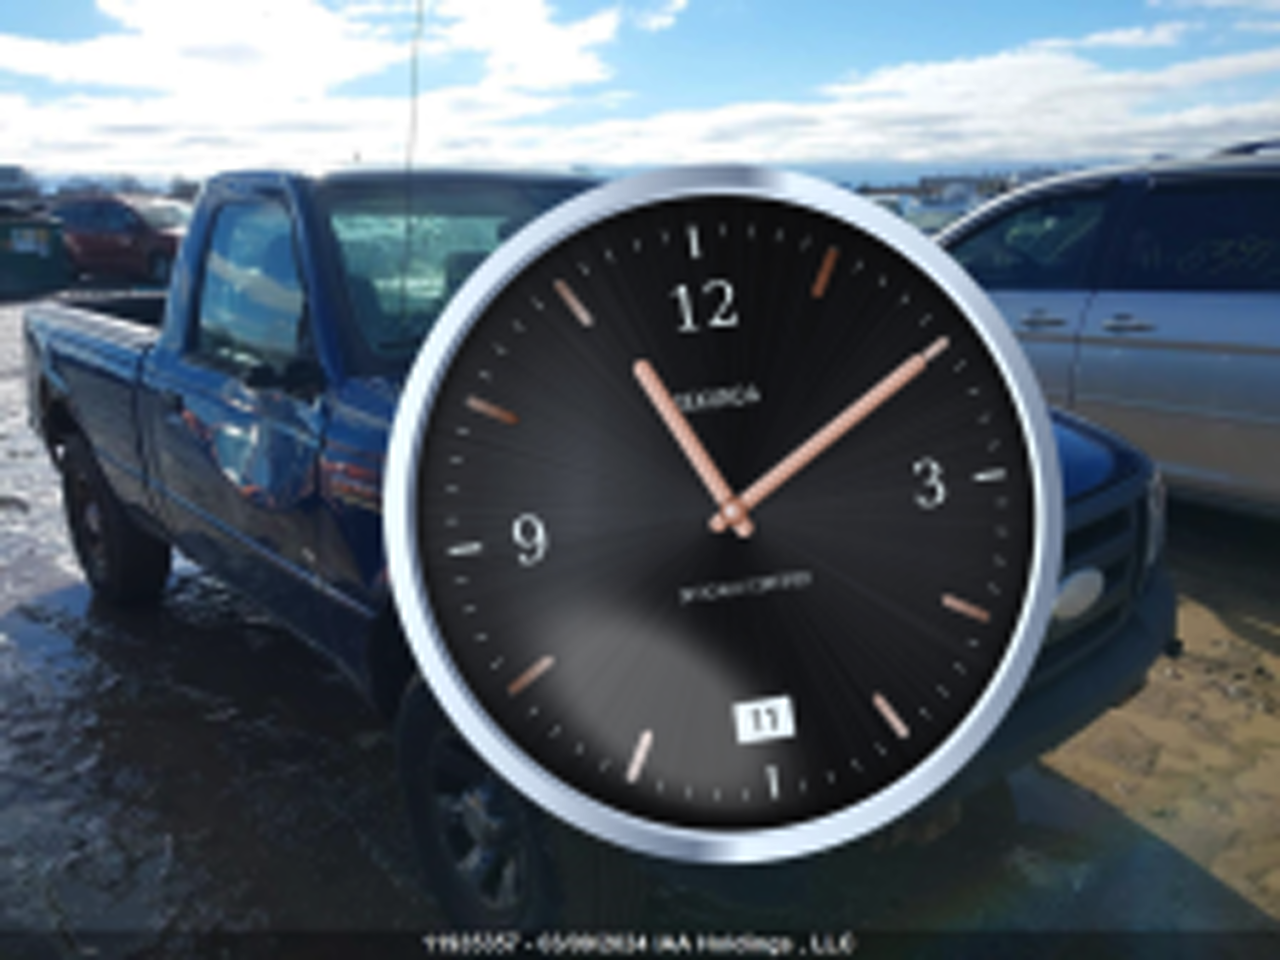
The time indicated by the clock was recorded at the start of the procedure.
11:10
